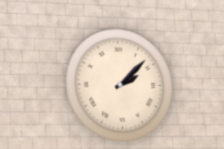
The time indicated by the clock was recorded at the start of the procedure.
2:08
